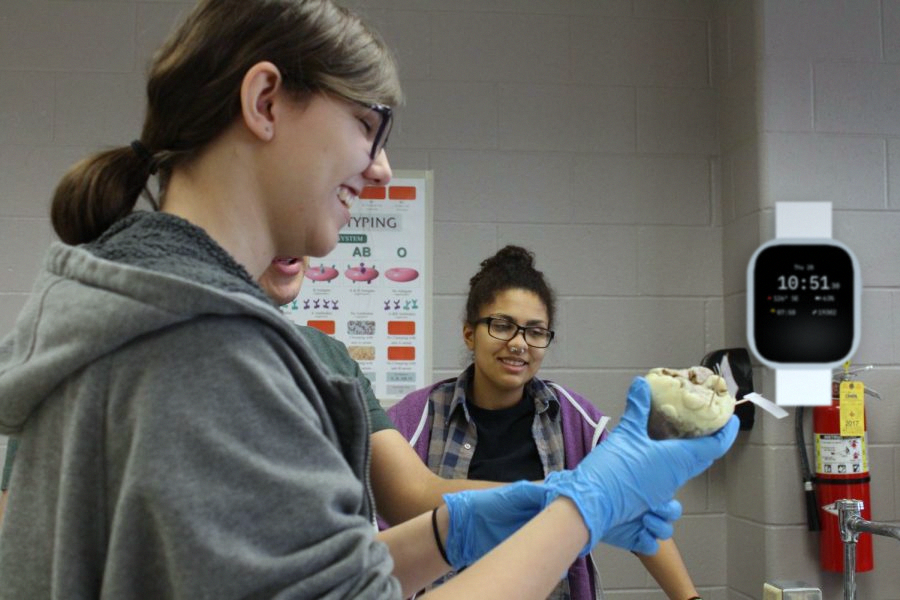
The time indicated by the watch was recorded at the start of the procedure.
10:51
